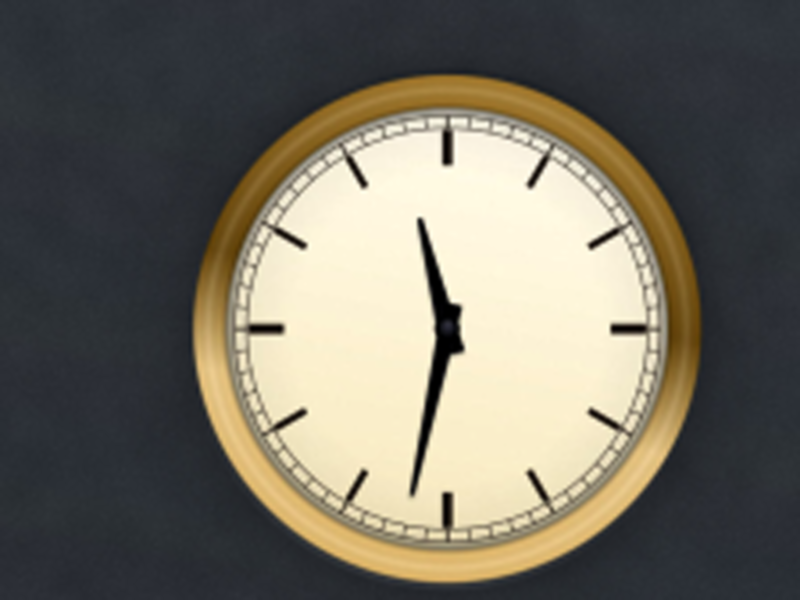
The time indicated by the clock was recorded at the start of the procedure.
11:32
